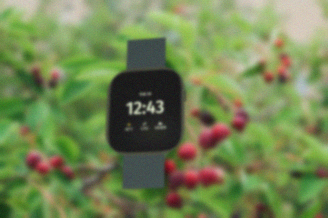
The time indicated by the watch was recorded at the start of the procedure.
12:43
